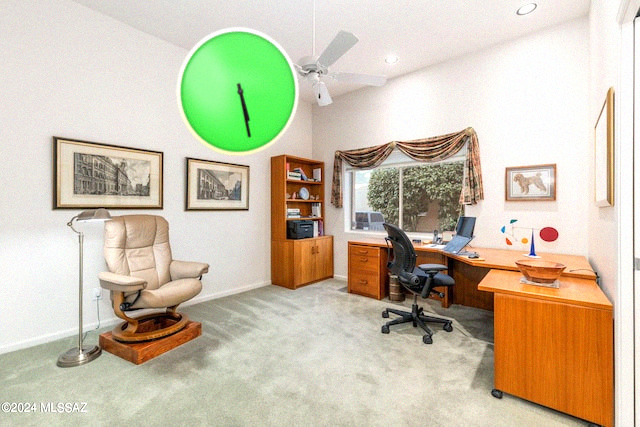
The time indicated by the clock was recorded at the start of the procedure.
5:28
